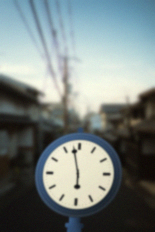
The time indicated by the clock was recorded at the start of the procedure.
5:58
